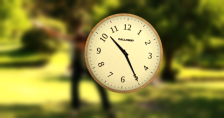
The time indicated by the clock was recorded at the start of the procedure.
10:25
